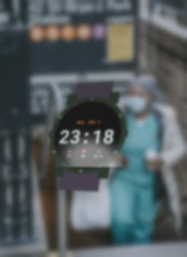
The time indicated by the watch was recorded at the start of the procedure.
23:18
